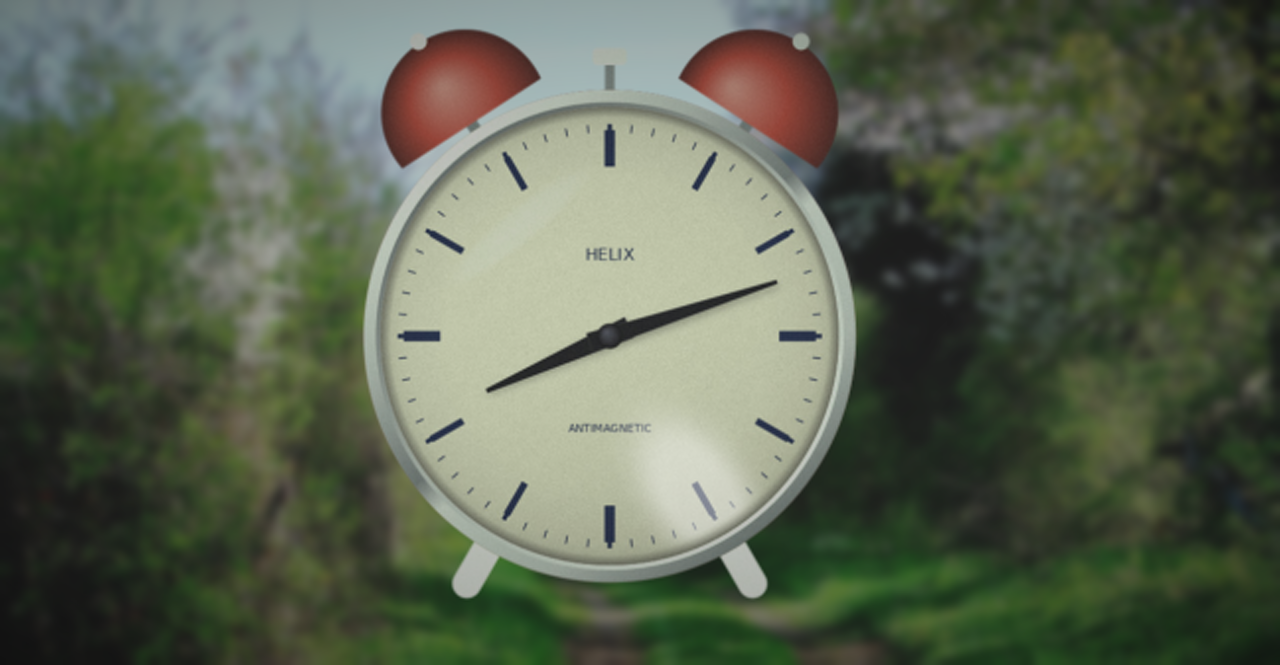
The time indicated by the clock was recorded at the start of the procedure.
8:12
